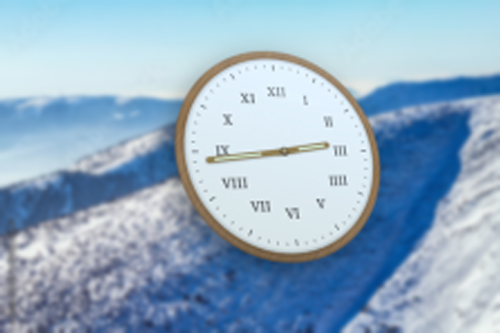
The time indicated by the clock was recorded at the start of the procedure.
2:44
